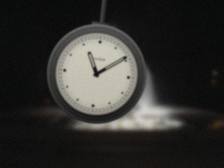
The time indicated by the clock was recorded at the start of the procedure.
11:09
